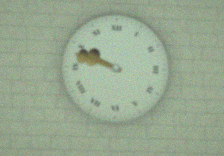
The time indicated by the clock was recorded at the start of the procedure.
9:48
